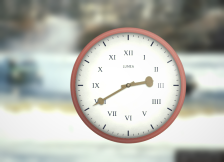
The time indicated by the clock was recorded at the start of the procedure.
2:40
